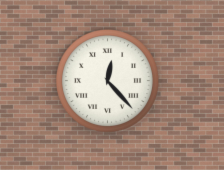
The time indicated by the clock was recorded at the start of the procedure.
12:23
